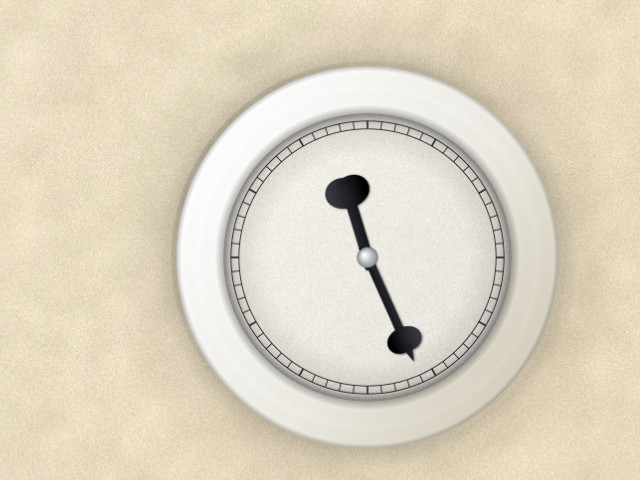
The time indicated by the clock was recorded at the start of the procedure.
11:26
